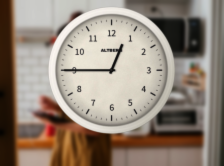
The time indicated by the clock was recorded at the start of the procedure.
12:45
